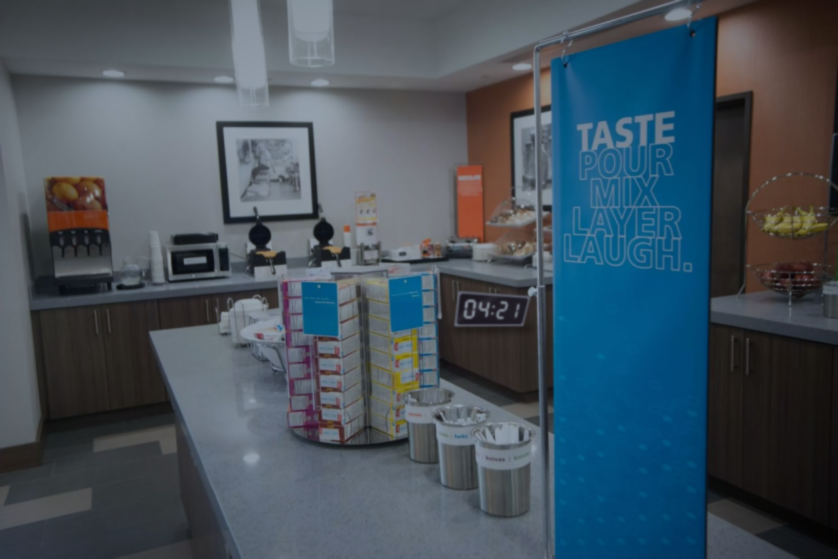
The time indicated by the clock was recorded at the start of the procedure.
4:21
